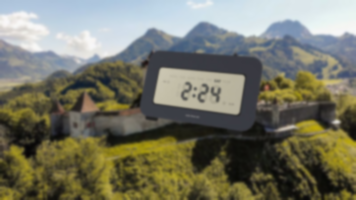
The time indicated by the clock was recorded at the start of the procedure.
2:24
